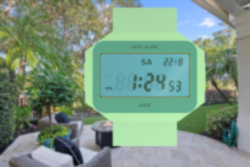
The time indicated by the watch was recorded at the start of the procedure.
1:24:53
